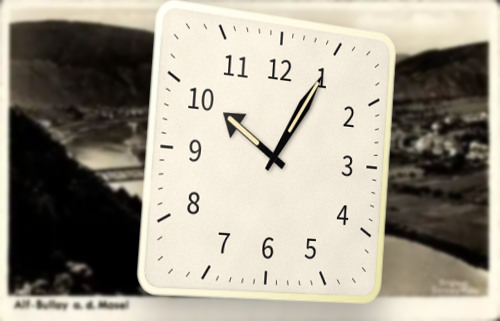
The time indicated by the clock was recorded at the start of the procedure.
10:05
